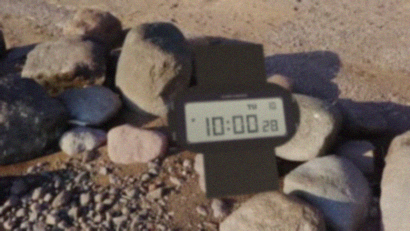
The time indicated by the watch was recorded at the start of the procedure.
10:00:28
